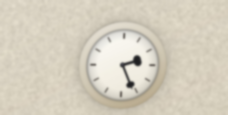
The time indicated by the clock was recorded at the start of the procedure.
2:26
